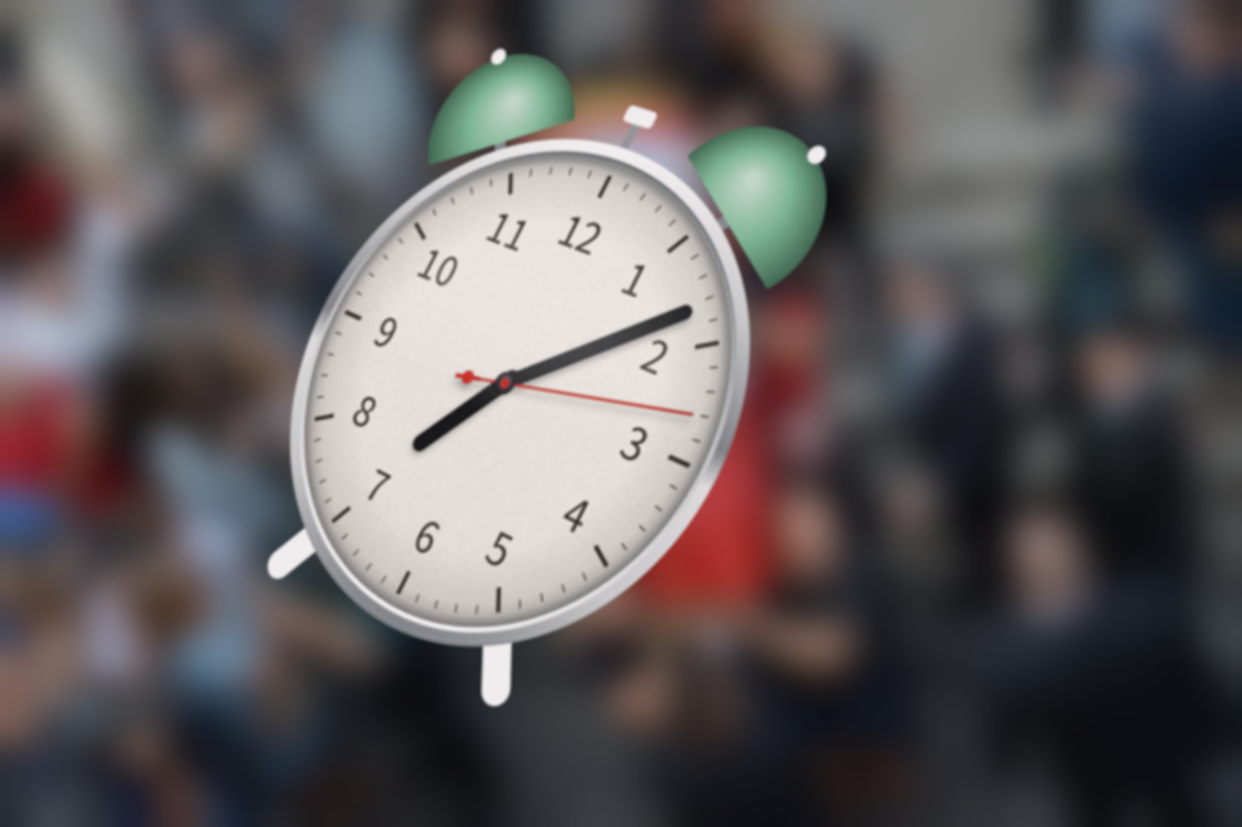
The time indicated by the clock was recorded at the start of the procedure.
7:08:13
